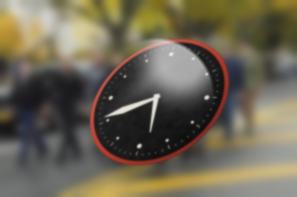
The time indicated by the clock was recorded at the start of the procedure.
5:41
